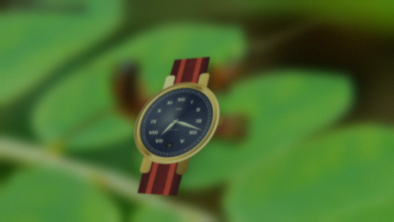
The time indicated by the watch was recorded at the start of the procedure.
7:18
